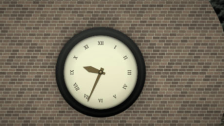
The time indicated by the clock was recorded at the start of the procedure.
9:34
